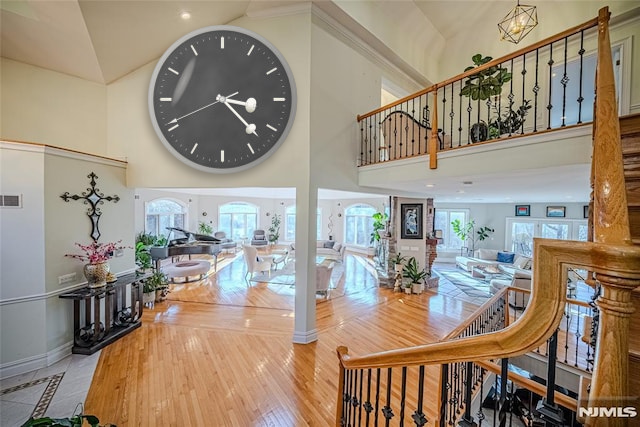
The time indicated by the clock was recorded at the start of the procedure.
3:22:41
